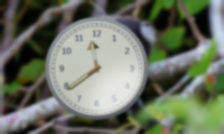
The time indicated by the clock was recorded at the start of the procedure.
11:39
